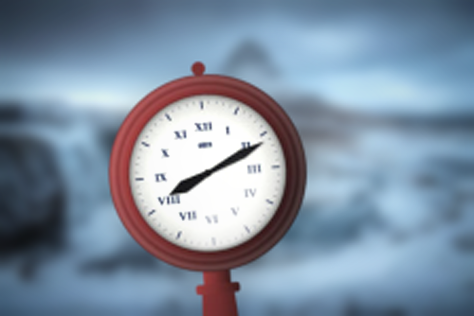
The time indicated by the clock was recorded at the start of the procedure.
8:11
